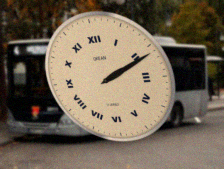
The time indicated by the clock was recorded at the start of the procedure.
2:11
